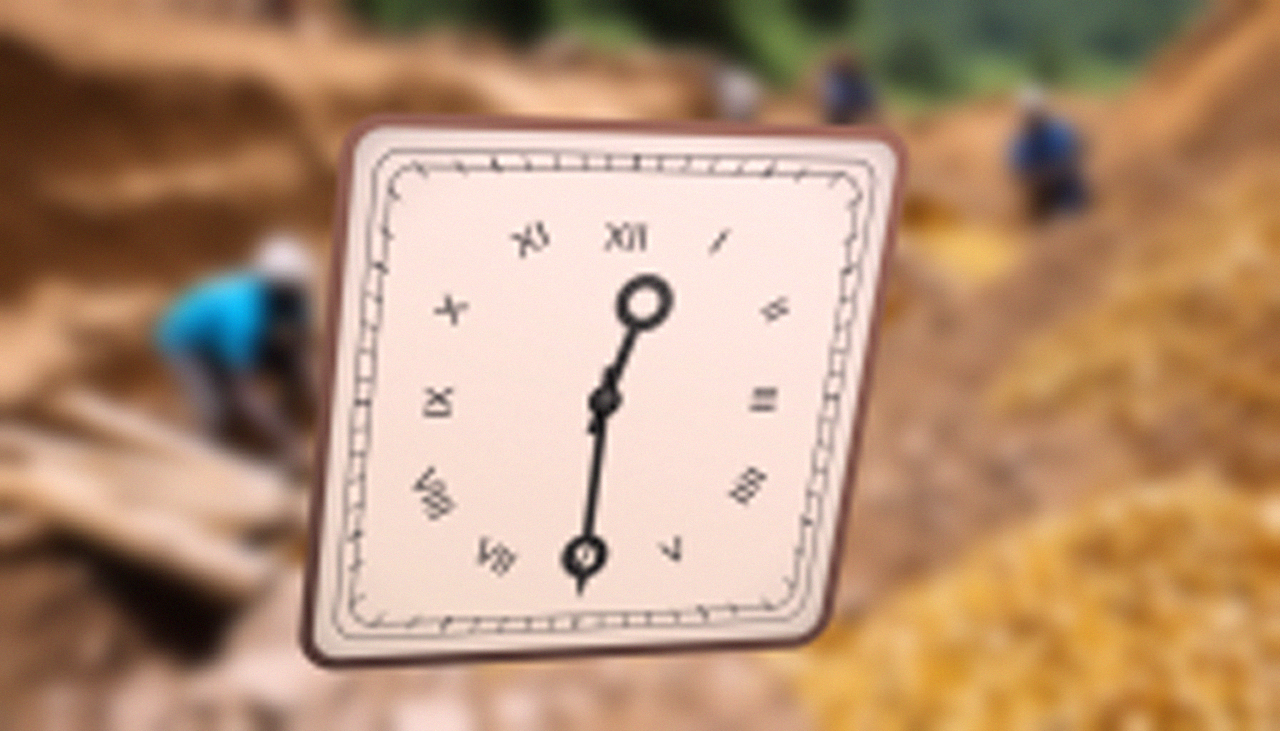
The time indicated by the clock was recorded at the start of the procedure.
12:30
